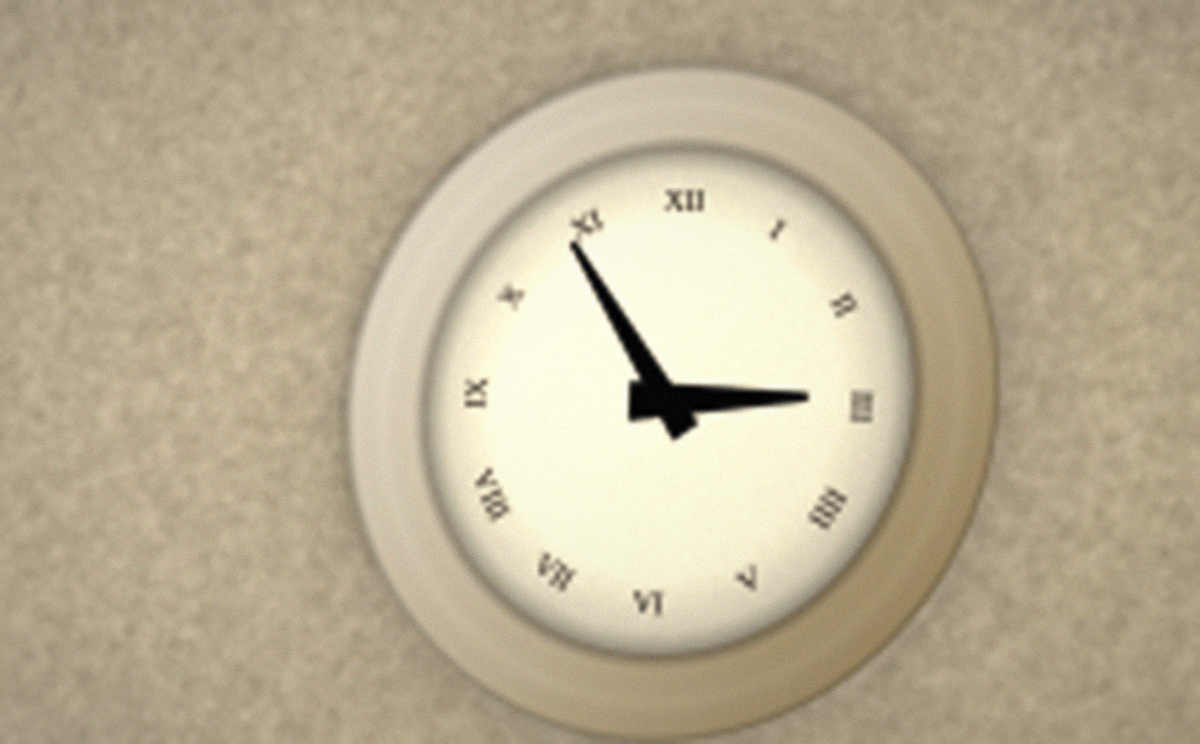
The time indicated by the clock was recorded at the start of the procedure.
2:54
